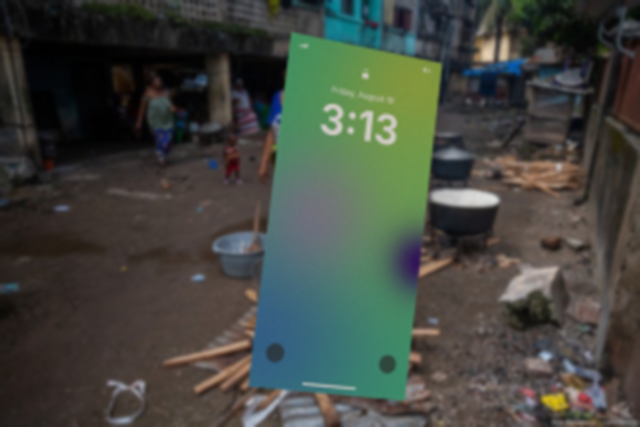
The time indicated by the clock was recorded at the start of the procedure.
3:13
